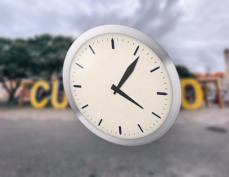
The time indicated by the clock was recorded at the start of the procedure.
4:06
